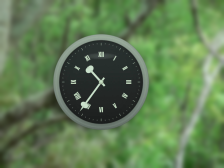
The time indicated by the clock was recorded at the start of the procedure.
10:36
